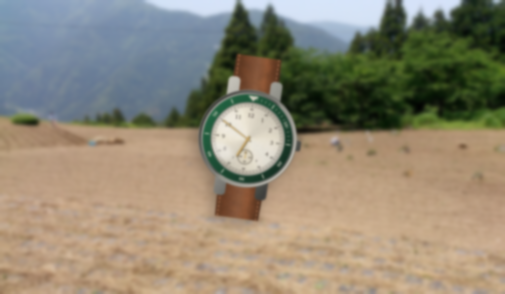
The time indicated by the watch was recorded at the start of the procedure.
6:50
